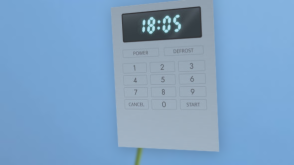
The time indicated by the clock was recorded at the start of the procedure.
18:05
